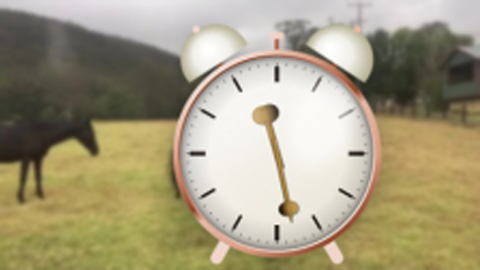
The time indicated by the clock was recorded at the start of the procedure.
11:28
